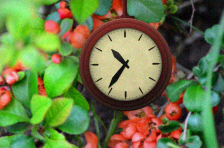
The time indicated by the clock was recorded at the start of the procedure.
10:36
